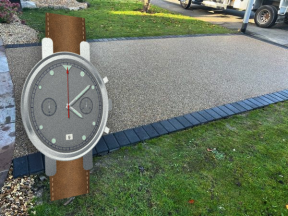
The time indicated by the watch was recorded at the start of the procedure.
4:09
